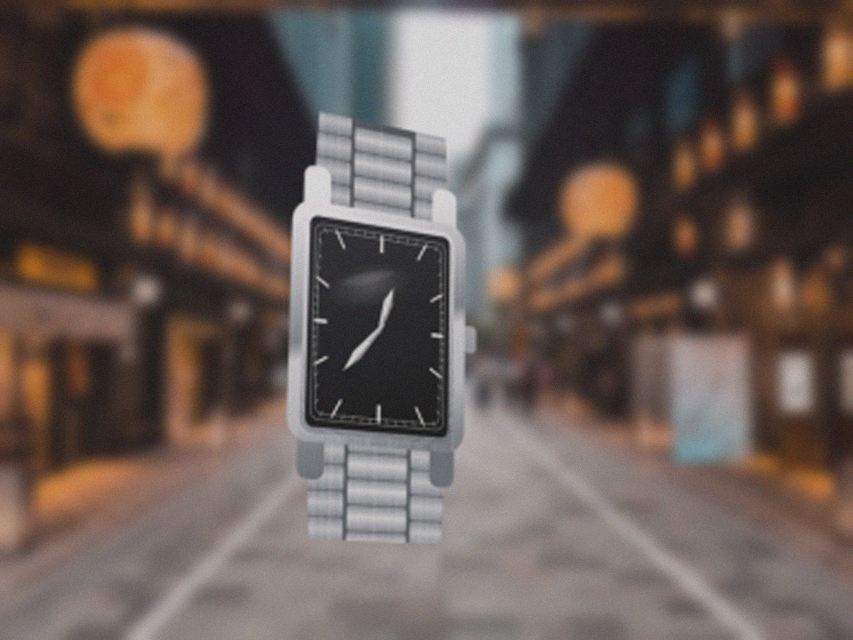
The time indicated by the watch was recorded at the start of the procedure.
12:37
